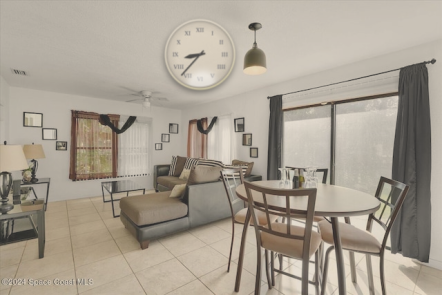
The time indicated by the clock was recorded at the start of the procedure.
8:37
